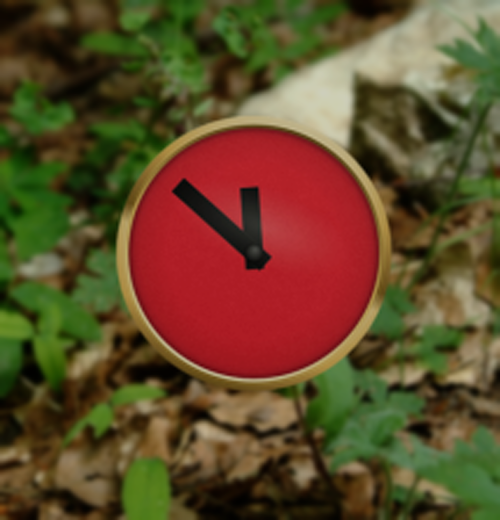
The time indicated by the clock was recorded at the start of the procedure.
11:52
